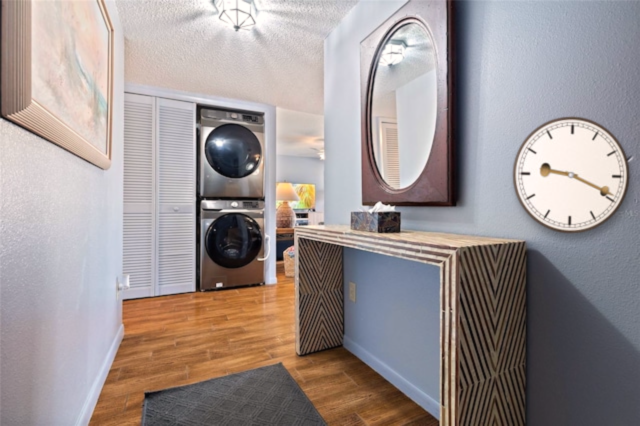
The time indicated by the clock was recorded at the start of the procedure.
9:19
